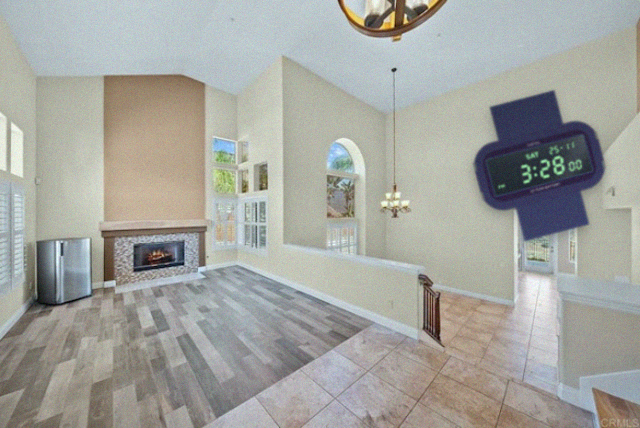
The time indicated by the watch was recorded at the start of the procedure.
3:28
